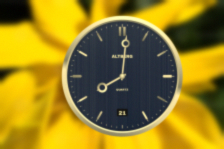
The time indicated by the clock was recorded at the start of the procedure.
8:01
